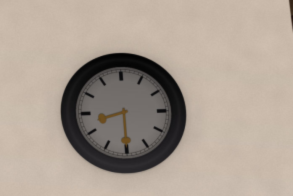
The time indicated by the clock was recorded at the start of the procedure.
8:30
